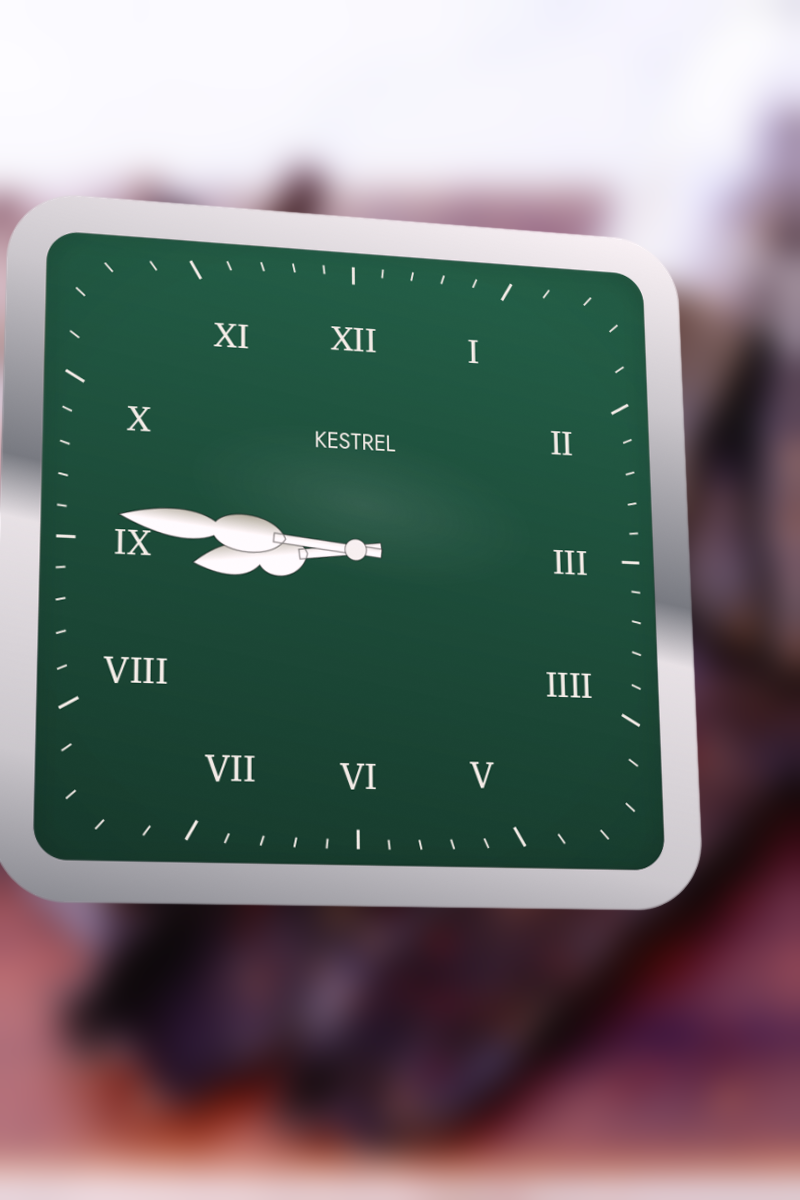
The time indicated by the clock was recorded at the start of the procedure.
8:46
